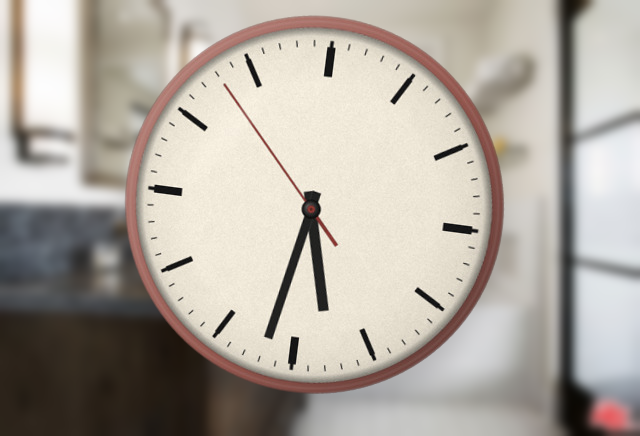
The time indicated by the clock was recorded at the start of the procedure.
5:31:53
